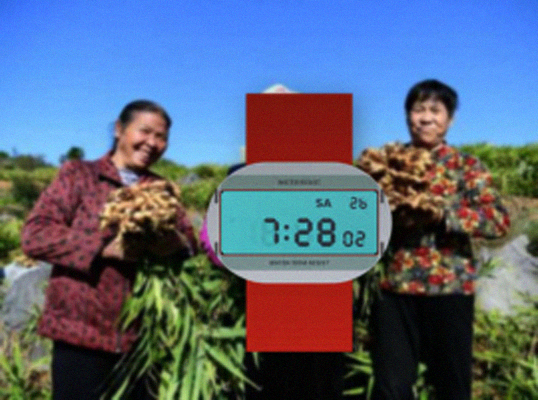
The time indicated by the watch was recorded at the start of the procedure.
7:28:02
